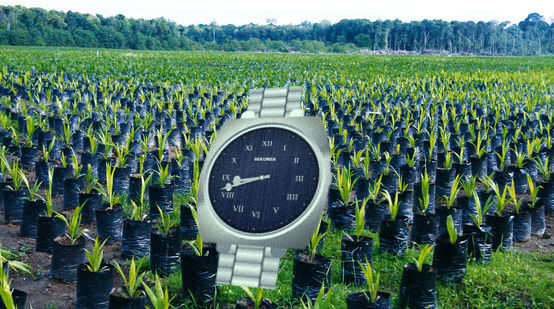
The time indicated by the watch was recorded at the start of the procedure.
8:42
